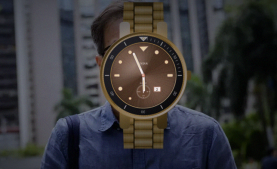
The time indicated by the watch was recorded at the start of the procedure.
5:56
